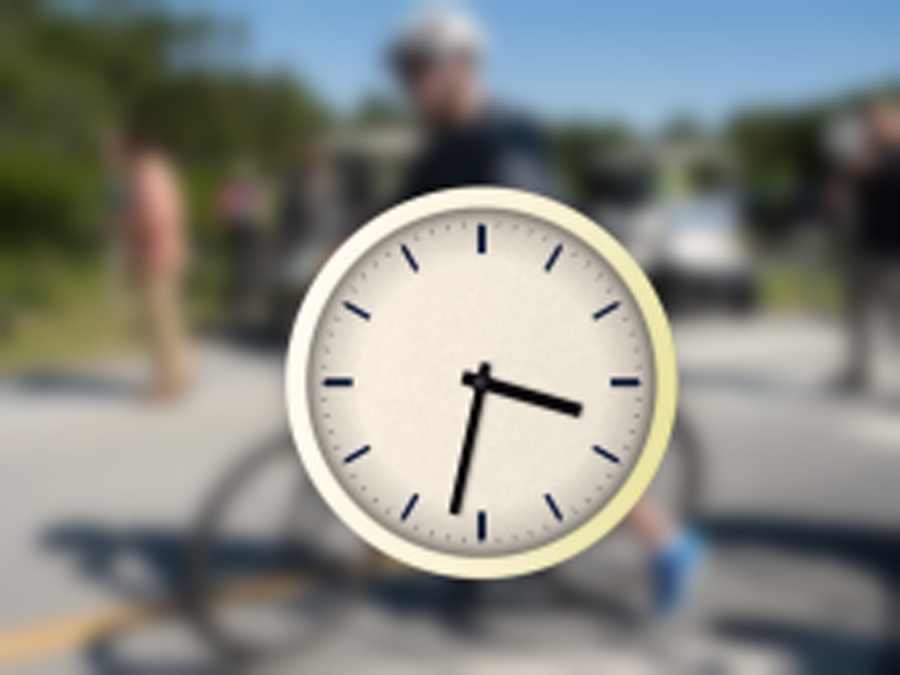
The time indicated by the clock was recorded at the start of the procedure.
3:32
